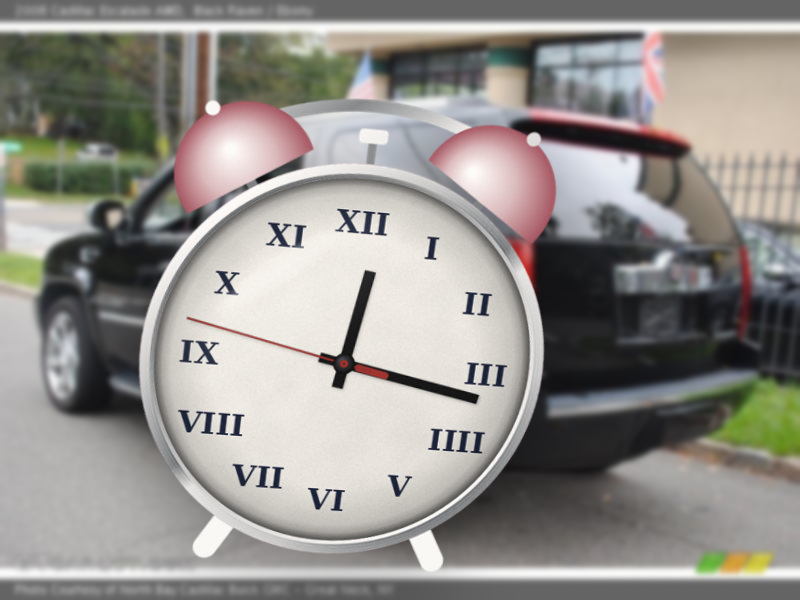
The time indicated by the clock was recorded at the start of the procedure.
12:16:47
